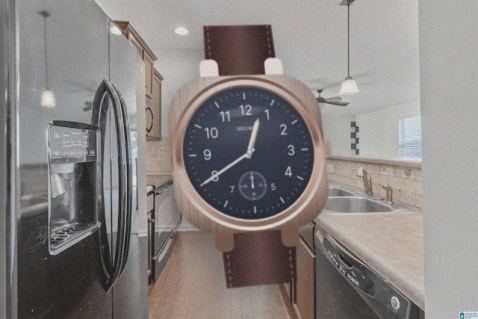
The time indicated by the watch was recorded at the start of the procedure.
12:40
